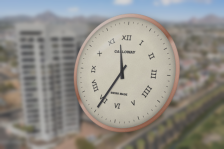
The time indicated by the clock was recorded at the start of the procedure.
11:35
